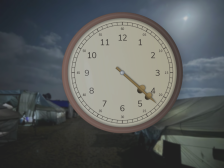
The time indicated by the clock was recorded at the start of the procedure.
4:22
